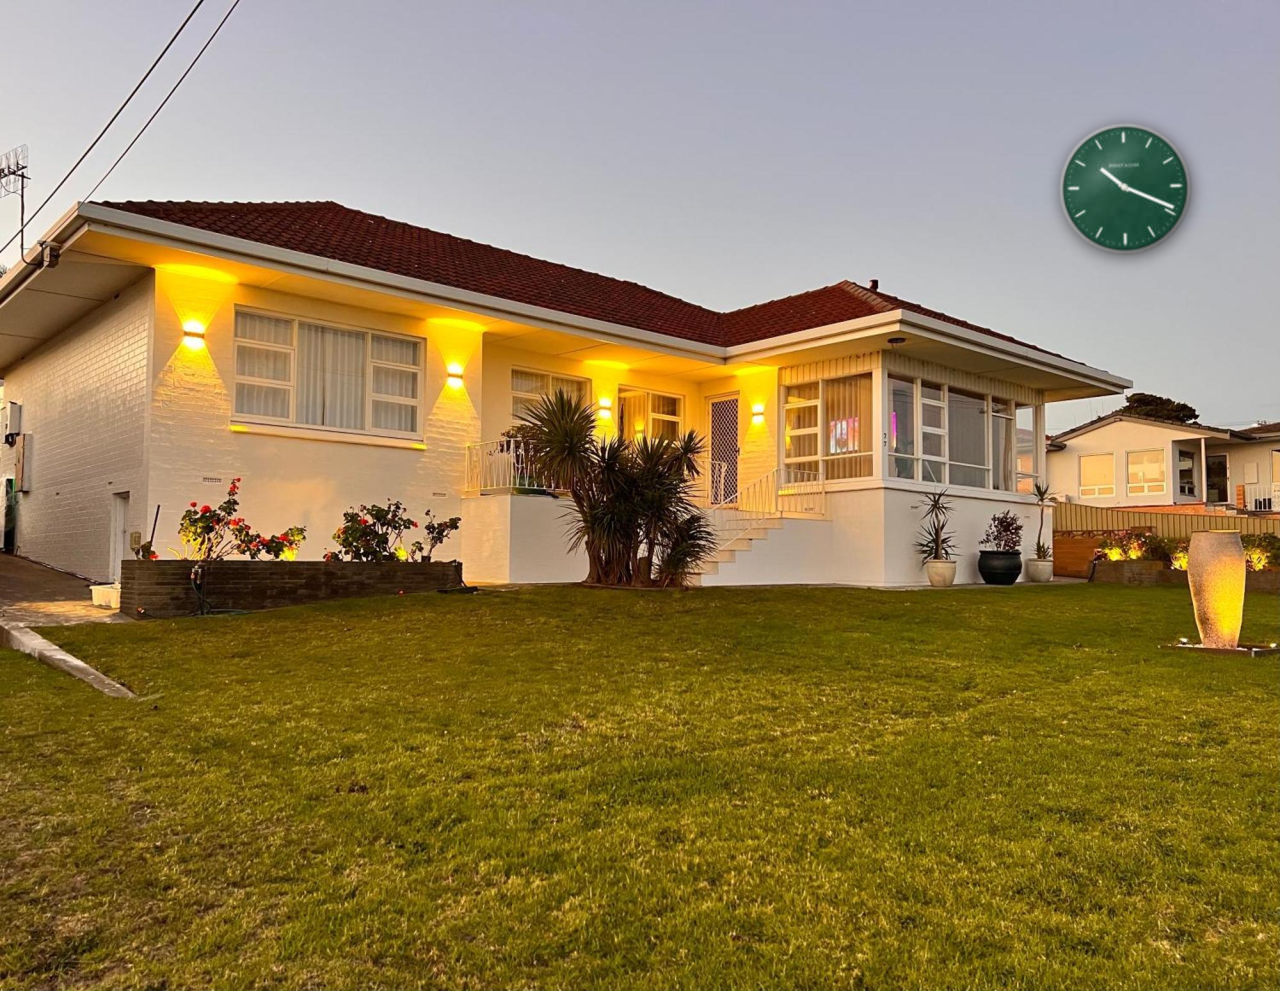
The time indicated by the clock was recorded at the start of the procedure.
10:19
